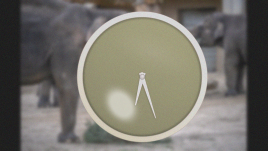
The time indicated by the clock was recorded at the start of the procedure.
6:27
